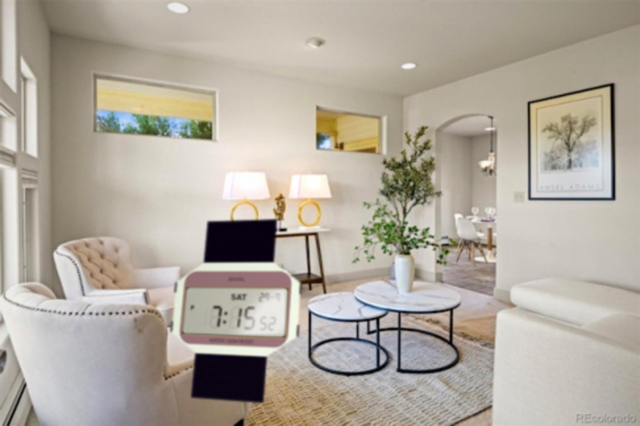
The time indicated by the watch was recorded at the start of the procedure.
7:15:52
